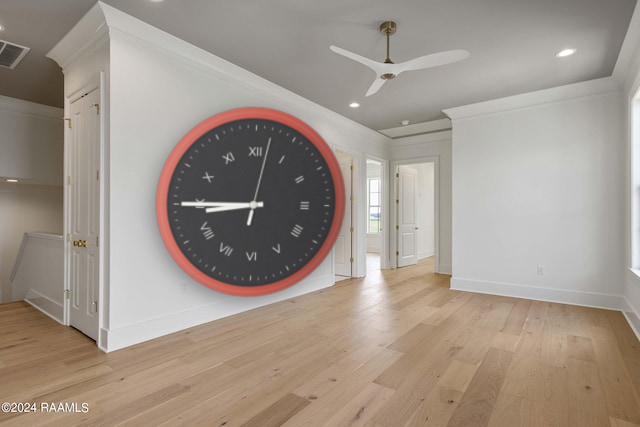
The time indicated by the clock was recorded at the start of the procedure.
8:45:02
